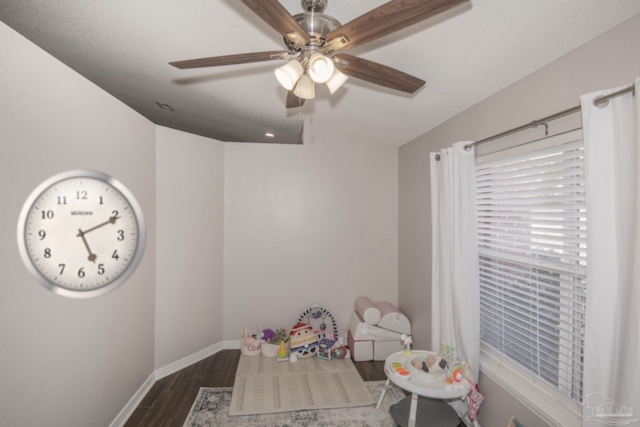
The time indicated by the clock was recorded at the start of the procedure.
5:11
